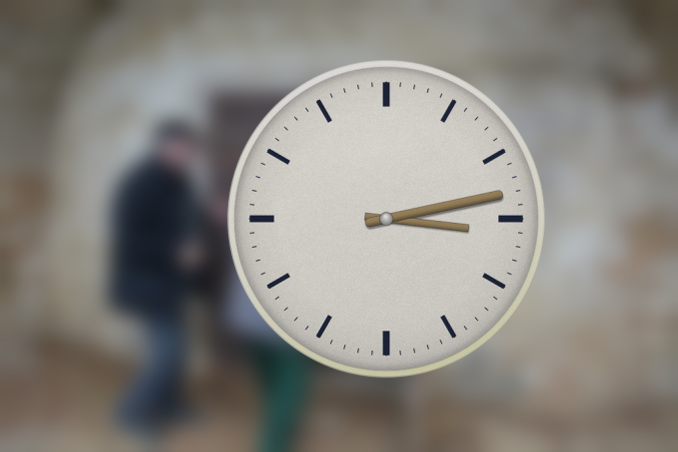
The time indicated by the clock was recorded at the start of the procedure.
3:13
